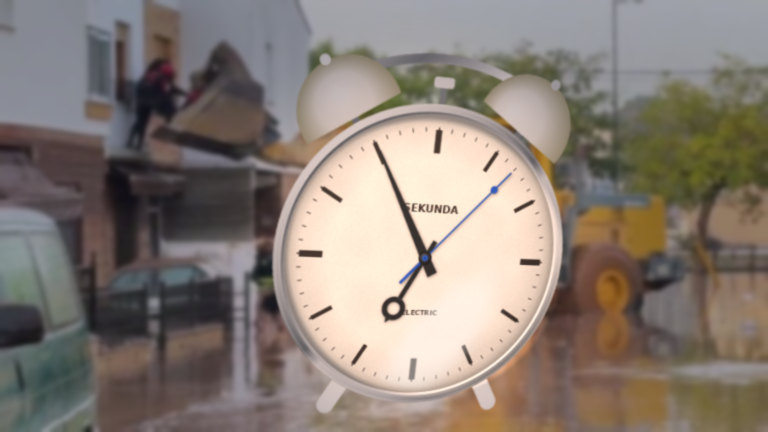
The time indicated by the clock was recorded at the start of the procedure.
6:55:07
